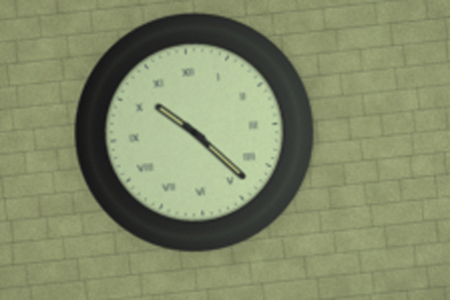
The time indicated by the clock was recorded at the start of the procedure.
10:23
